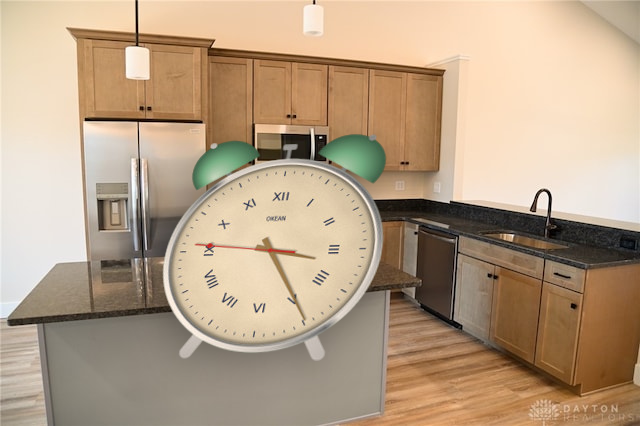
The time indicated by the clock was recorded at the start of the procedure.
3:24:46
